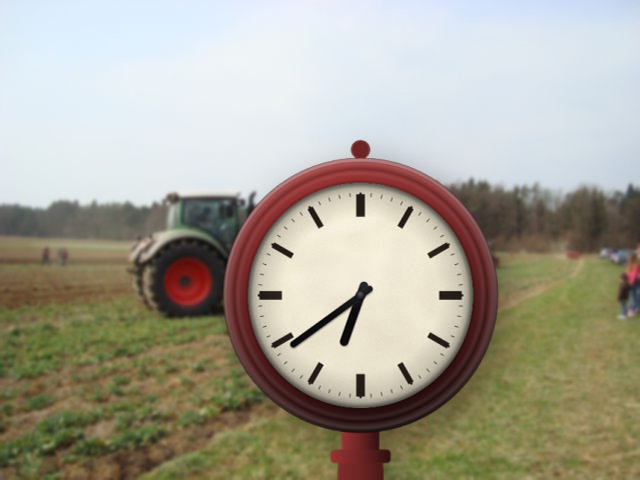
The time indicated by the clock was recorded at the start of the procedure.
6:39
